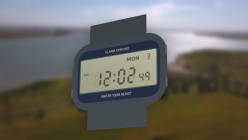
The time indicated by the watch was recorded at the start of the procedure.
12:02:49
